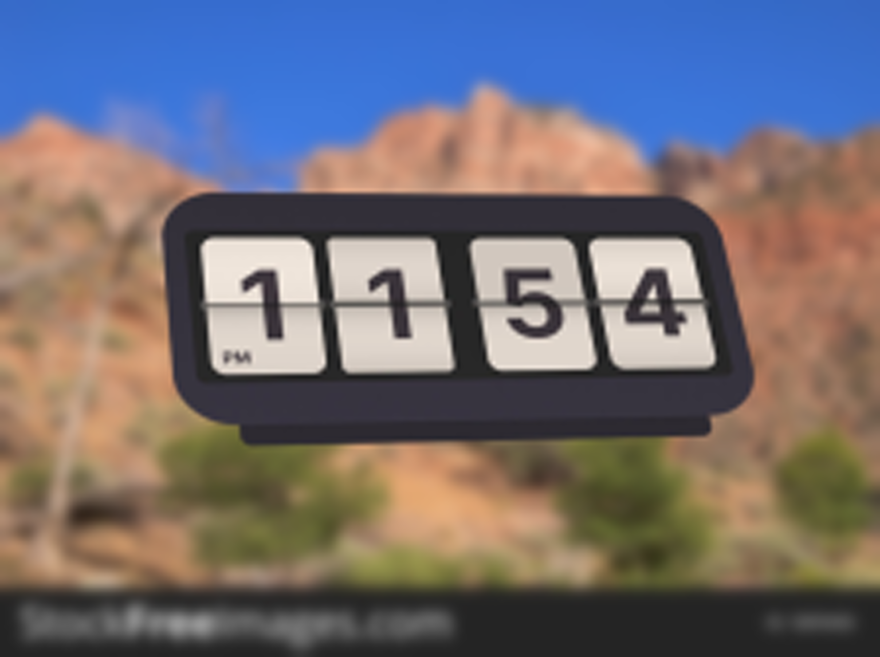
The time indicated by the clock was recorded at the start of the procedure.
11:54
